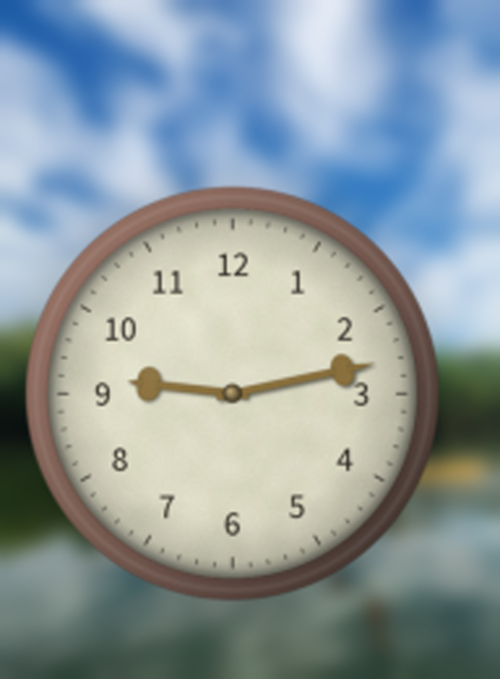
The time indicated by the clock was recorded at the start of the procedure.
9:13
